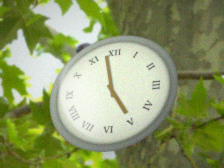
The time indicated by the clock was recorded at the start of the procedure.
4:58
